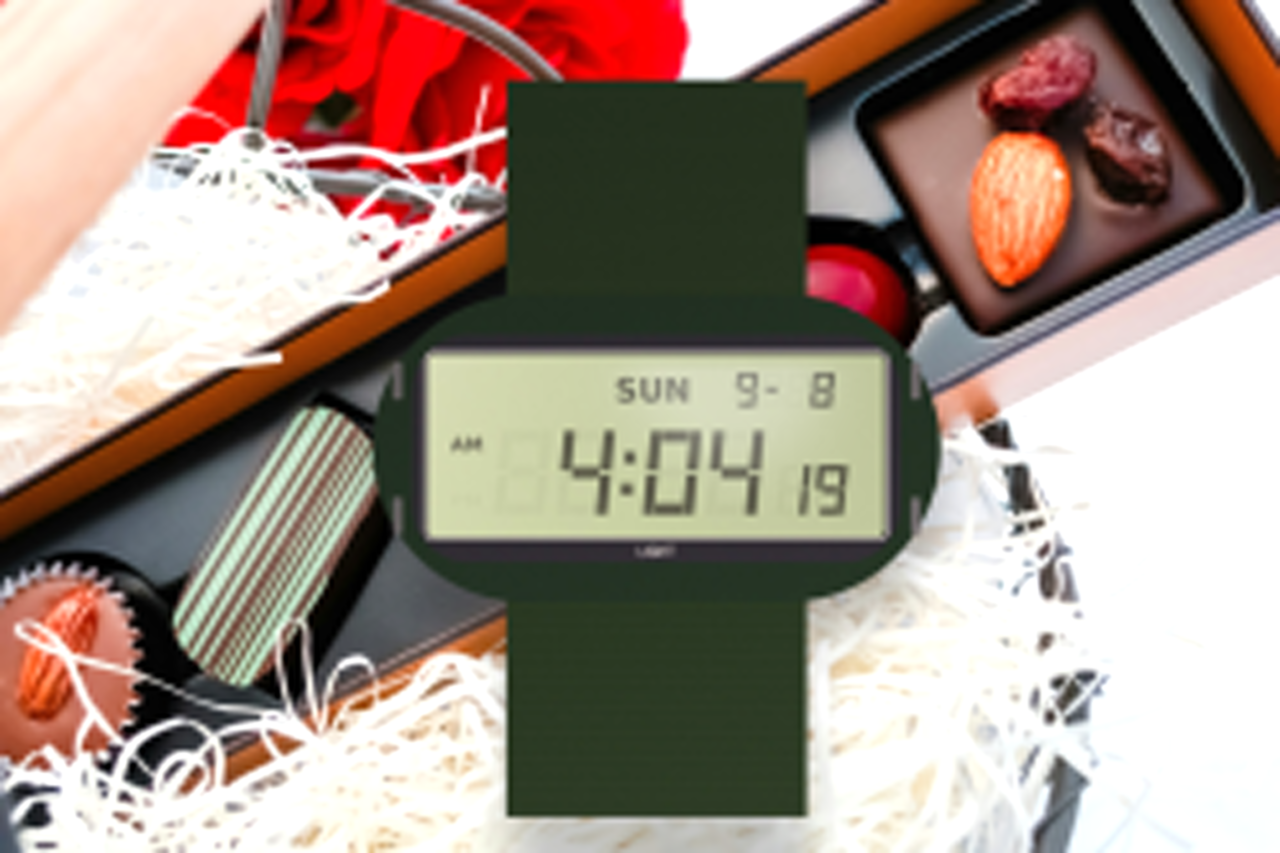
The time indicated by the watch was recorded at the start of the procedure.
4:04:19
